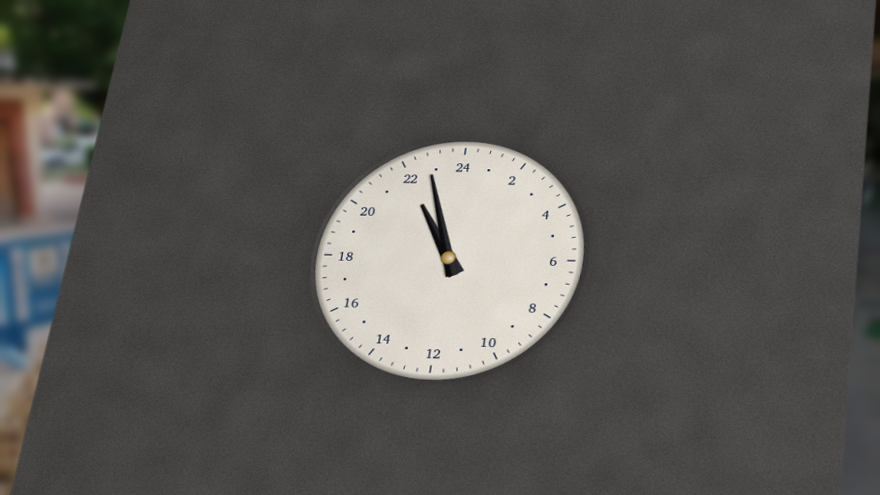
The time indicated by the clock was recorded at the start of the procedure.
21:57
